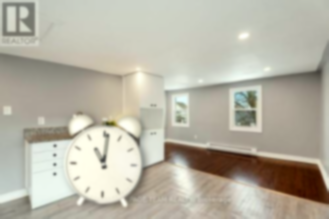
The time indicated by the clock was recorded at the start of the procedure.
11:01
